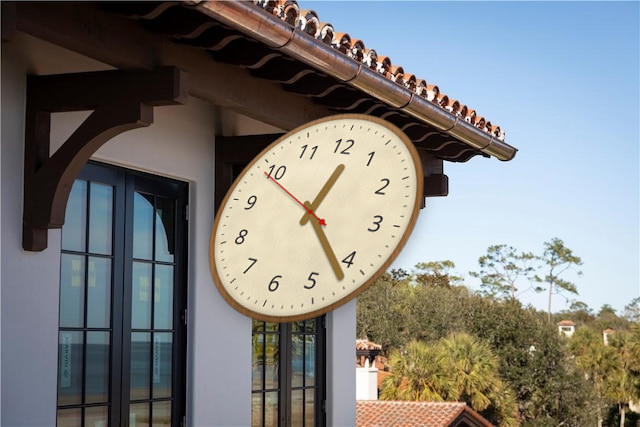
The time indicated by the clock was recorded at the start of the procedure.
12:21:49
